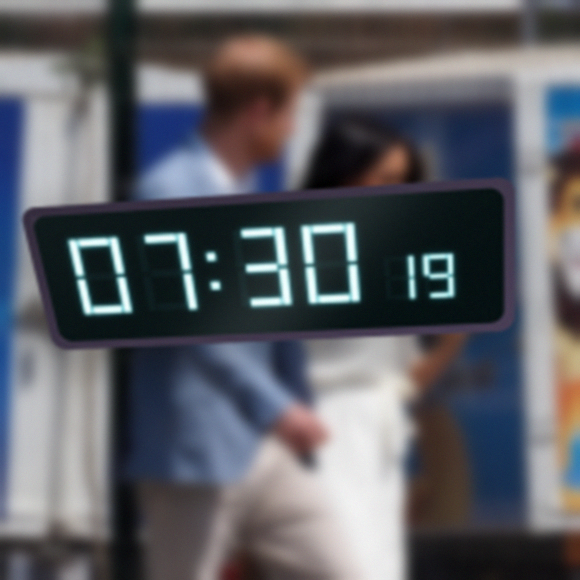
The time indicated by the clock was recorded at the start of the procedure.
7:30:19
